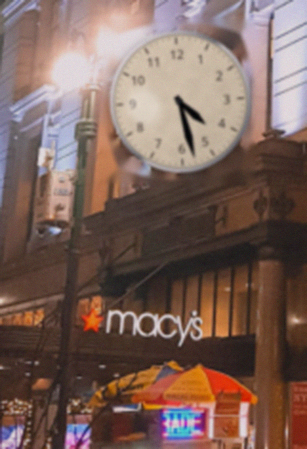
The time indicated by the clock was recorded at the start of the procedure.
4:28
